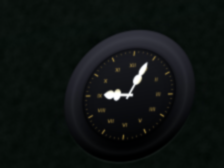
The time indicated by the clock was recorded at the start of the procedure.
9:04
